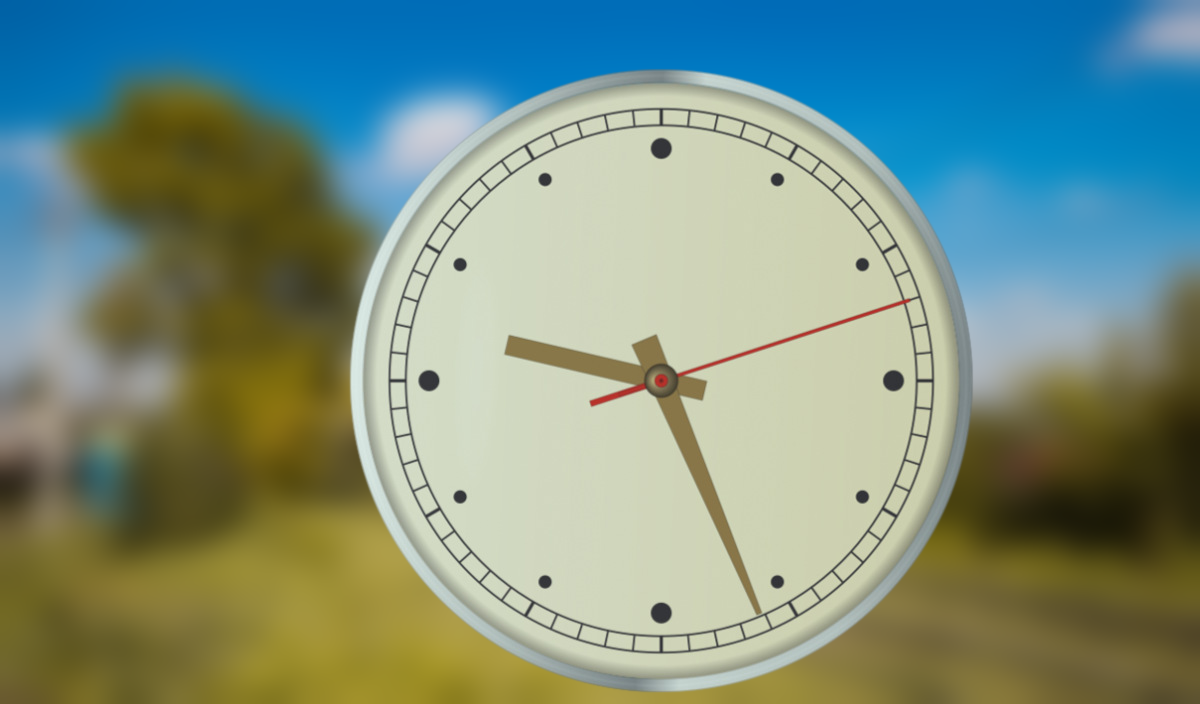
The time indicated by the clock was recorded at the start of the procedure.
9:26:12
